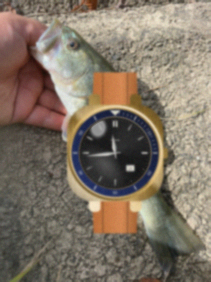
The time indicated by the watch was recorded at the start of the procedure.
11:44
